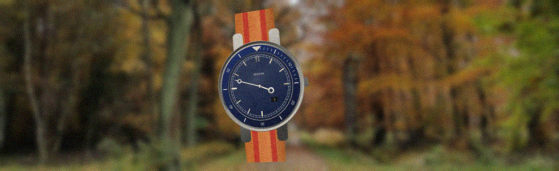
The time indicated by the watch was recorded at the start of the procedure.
3:48
